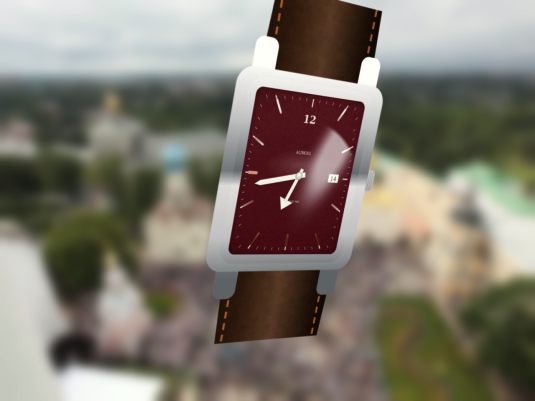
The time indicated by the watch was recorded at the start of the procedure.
6:43
